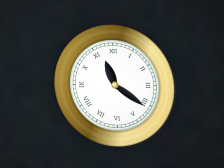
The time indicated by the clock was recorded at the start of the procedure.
11:21
